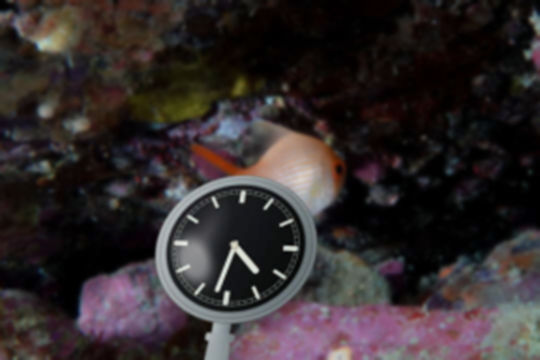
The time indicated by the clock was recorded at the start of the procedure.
4:32
